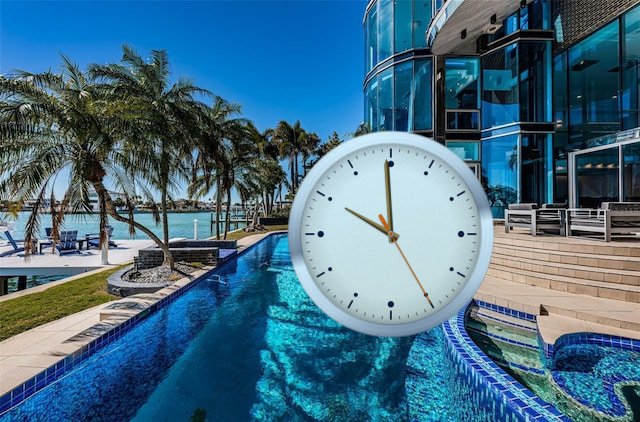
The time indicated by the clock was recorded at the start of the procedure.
9:59:25
